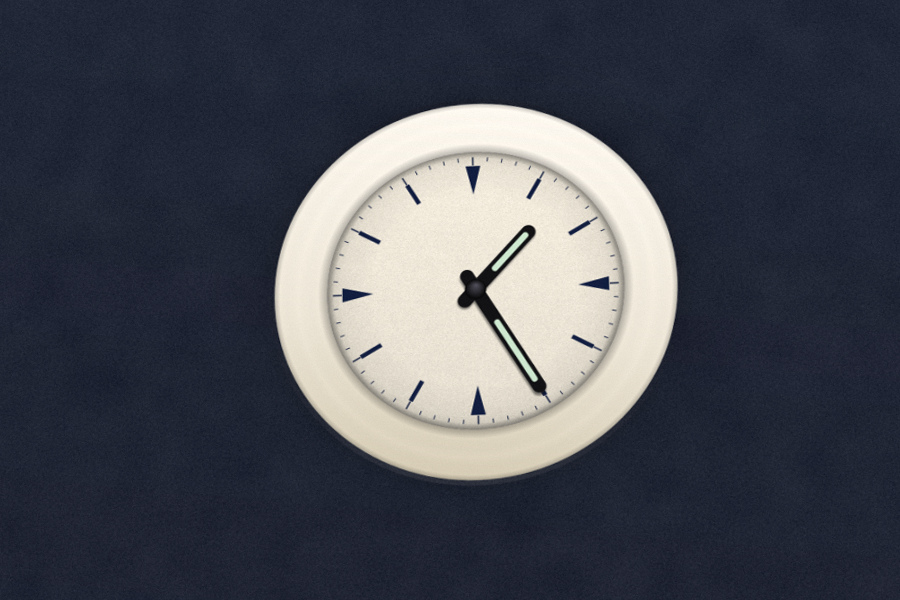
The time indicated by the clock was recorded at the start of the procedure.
1:25
